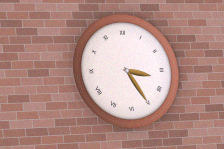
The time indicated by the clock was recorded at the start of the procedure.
3:25
